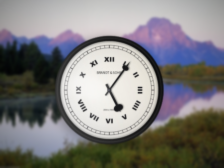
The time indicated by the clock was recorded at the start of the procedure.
5:06
